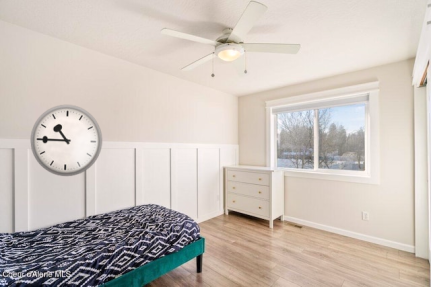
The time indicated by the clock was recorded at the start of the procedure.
10:45
